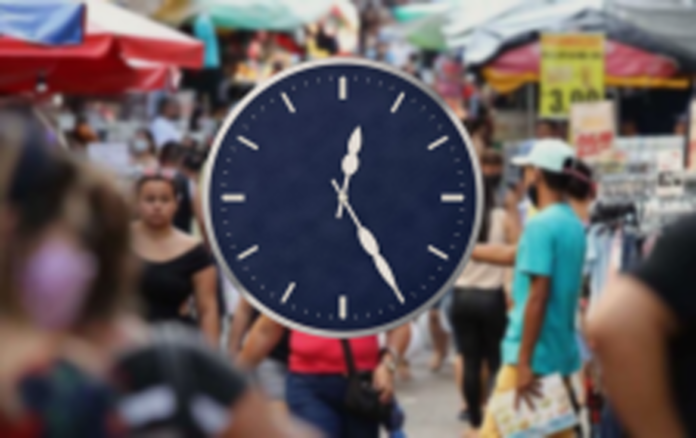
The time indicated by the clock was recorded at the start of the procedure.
12:25
